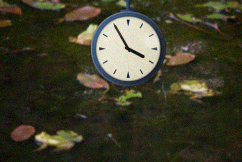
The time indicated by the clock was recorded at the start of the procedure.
3:55
